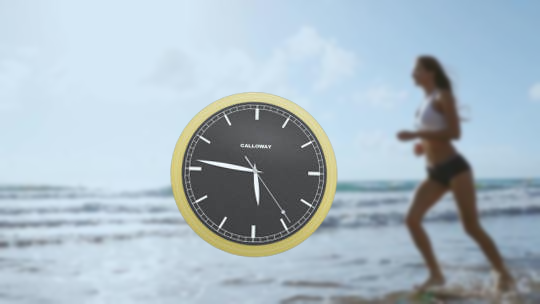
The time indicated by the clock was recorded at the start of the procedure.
5:46:24
